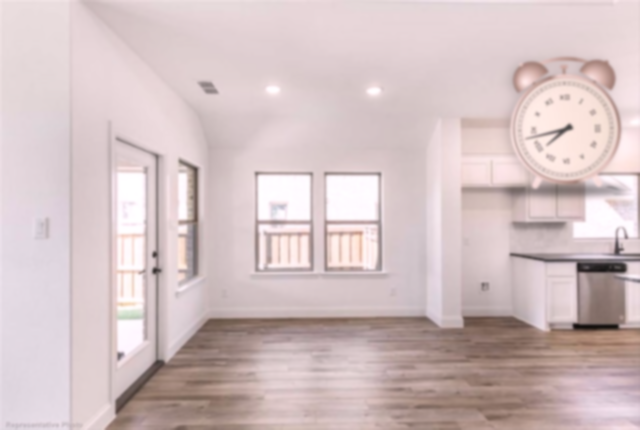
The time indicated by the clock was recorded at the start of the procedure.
7:43
